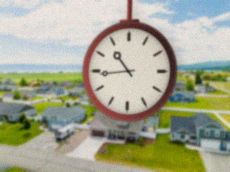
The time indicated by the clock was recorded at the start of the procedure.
10:44
